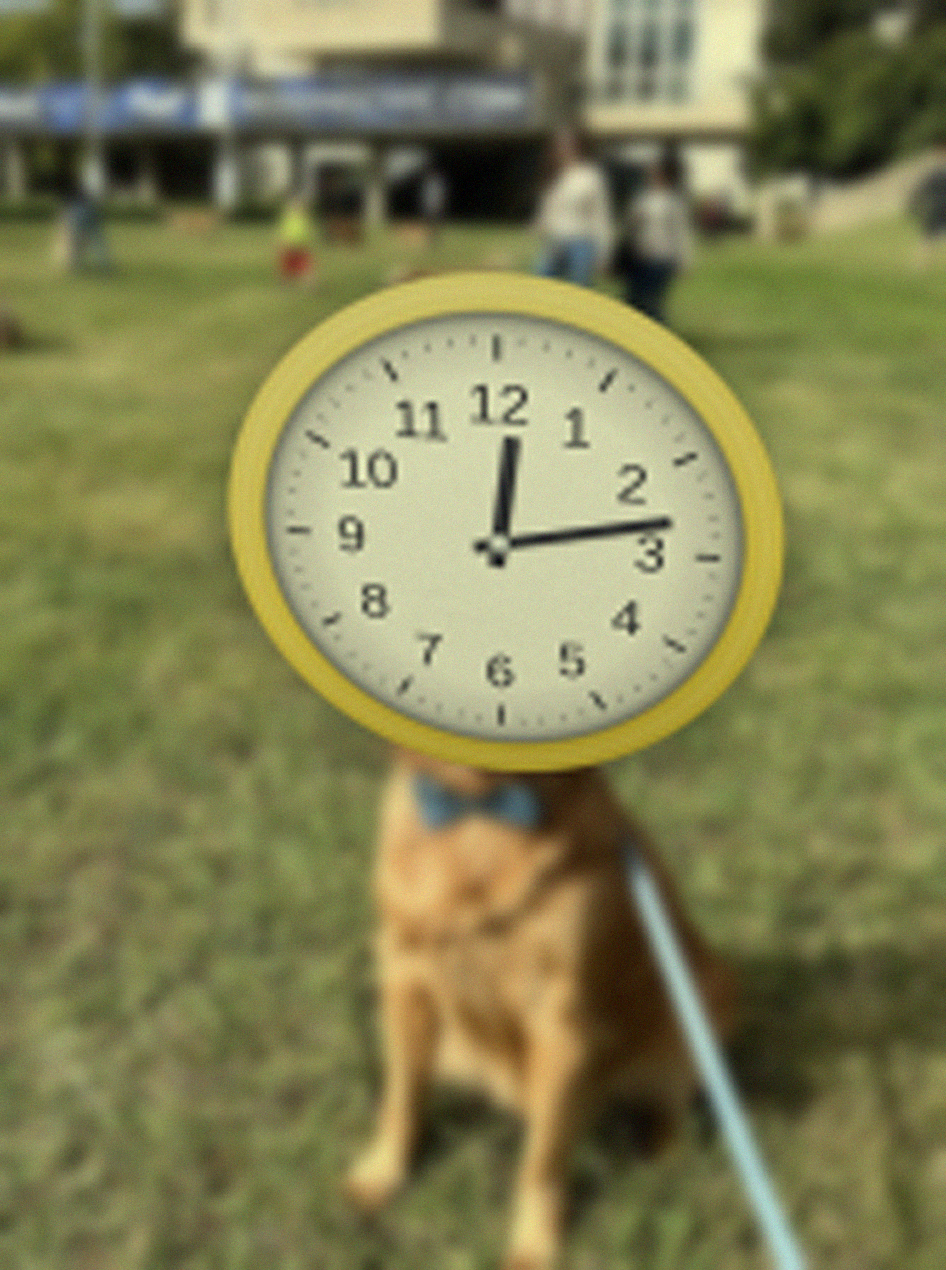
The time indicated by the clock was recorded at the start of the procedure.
12:13
